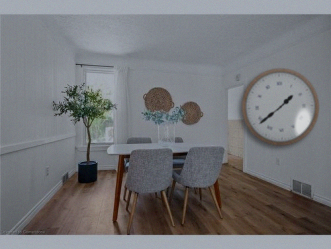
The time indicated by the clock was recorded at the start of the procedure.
1:39
